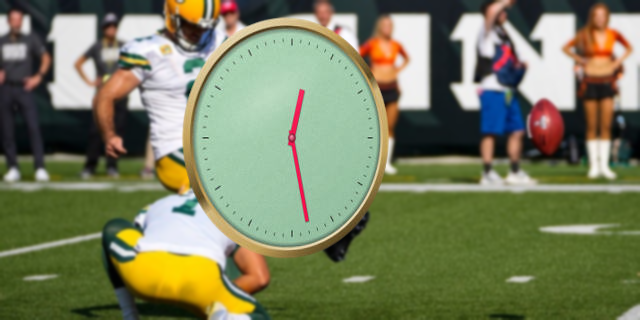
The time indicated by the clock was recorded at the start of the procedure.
12:28
